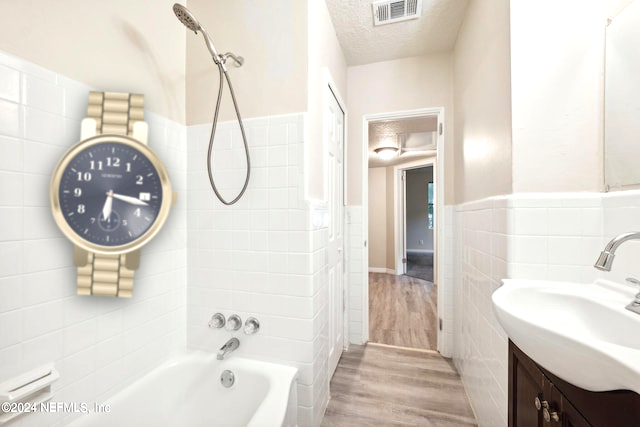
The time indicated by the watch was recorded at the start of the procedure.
6:17
